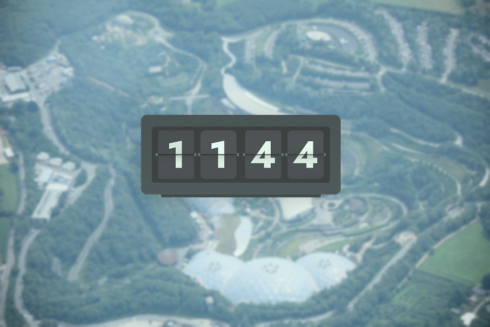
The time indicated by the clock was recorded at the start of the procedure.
11:44
